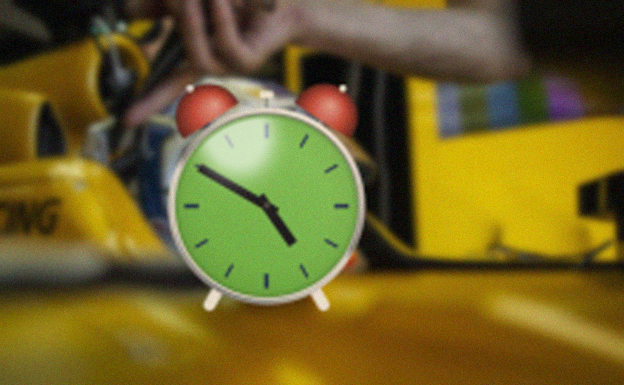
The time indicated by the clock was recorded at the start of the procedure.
4:50
